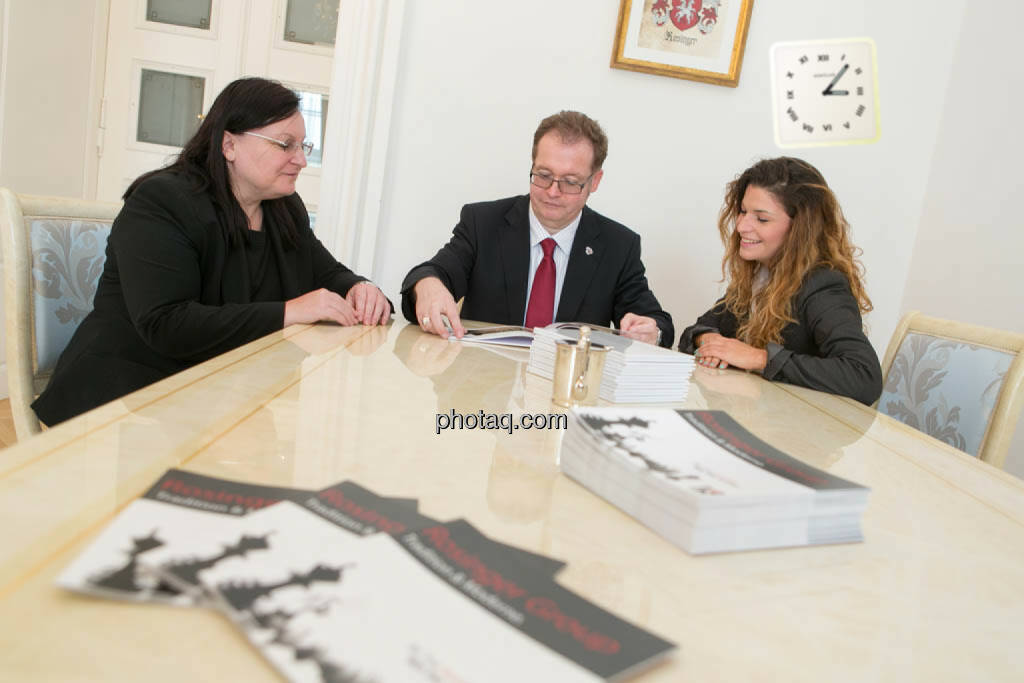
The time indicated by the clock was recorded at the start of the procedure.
3:07
